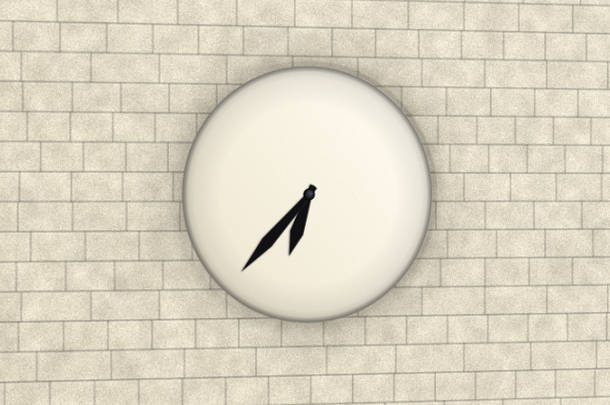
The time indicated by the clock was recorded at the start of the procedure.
6:37
